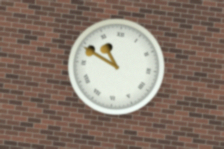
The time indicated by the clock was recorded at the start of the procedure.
10:49
